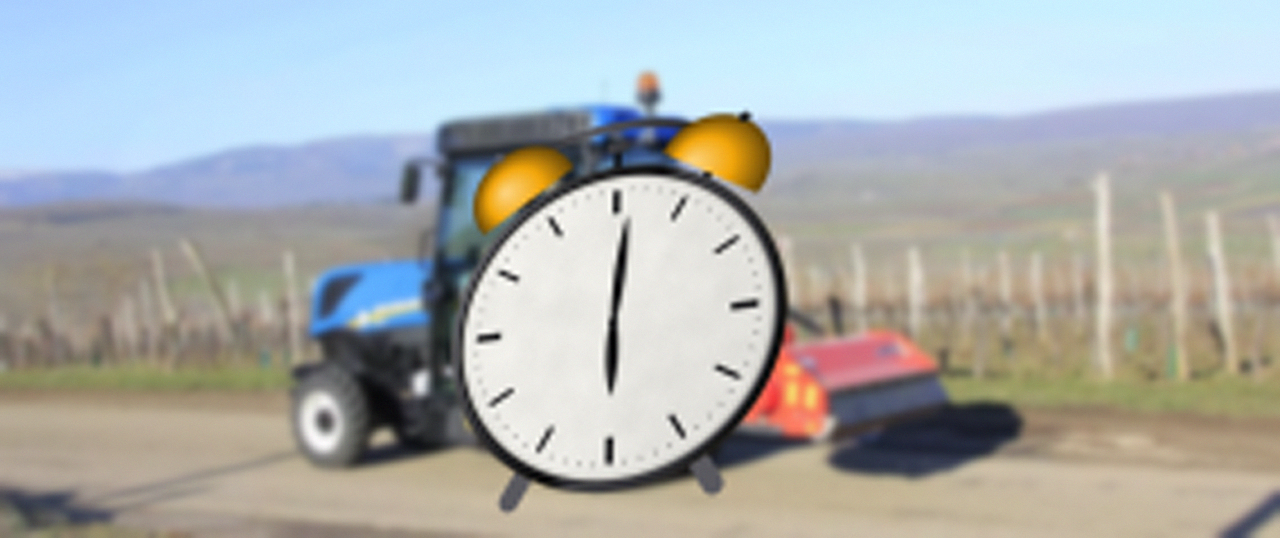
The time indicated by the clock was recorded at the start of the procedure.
6:01
